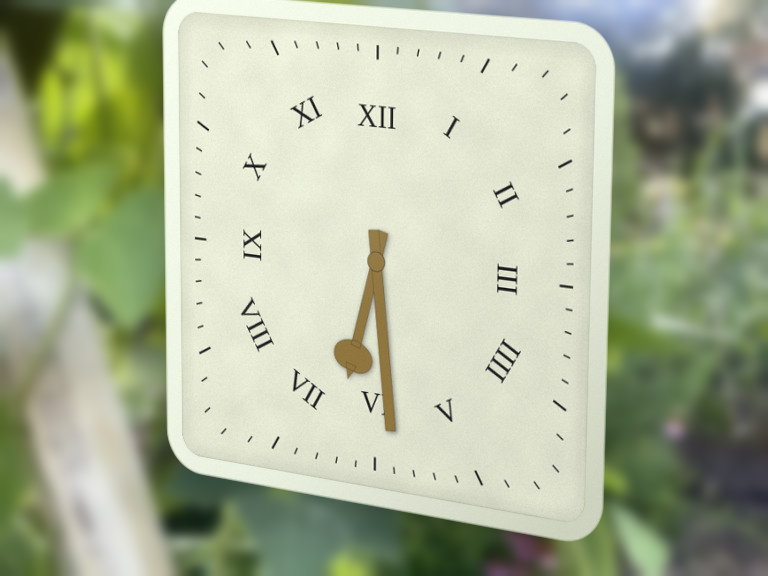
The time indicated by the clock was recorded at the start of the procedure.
6:29
